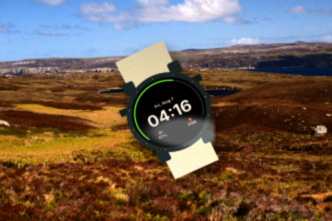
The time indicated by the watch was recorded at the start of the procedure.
4:16
